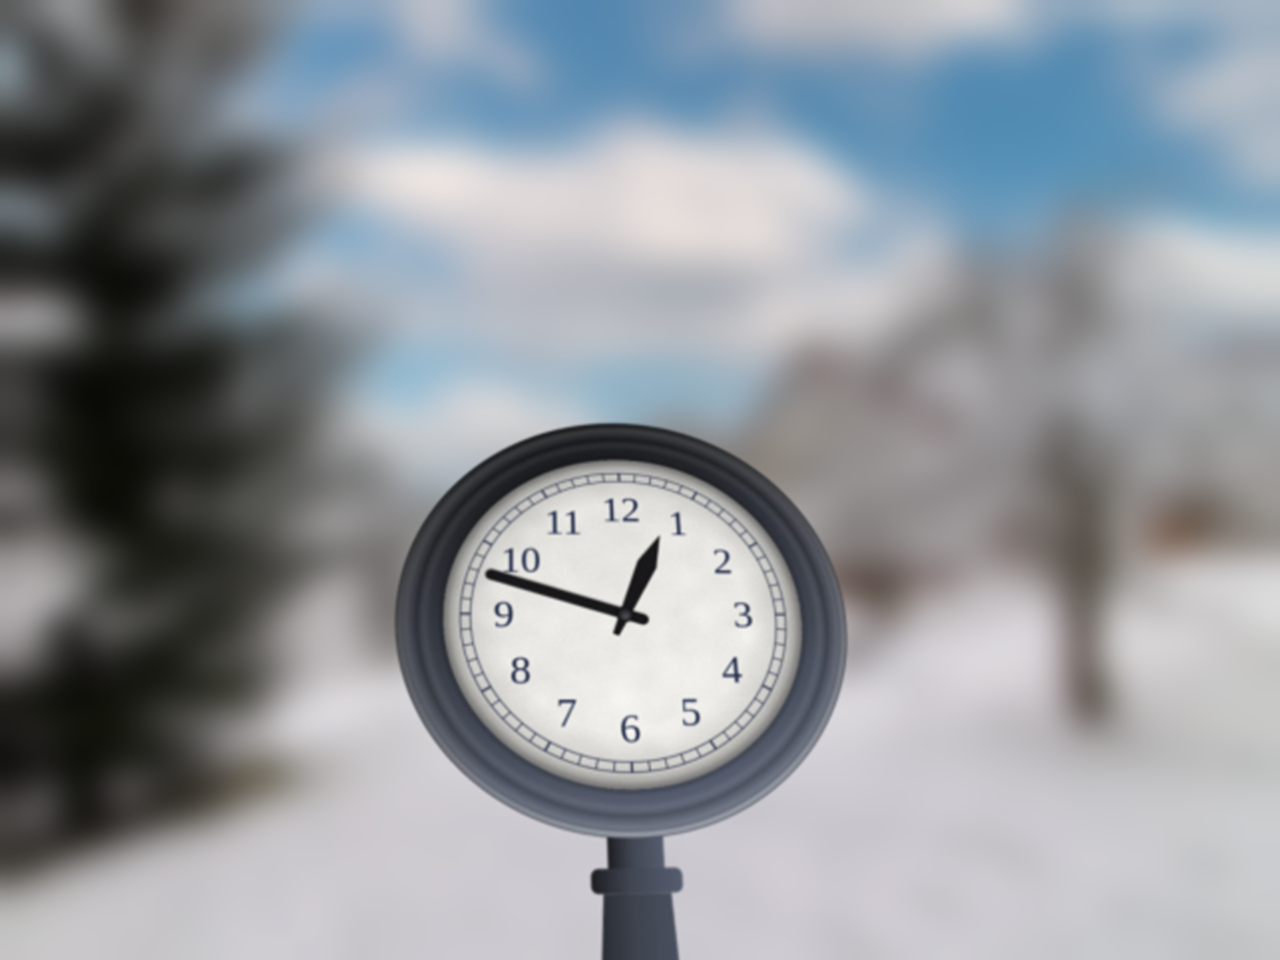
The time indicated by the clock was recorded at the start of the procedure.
12:48
